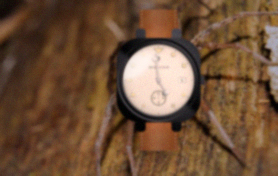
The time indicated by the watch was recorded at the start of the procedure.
4:59
